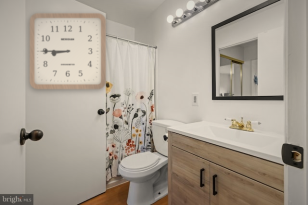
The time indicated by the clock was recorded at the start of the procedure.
8:45
